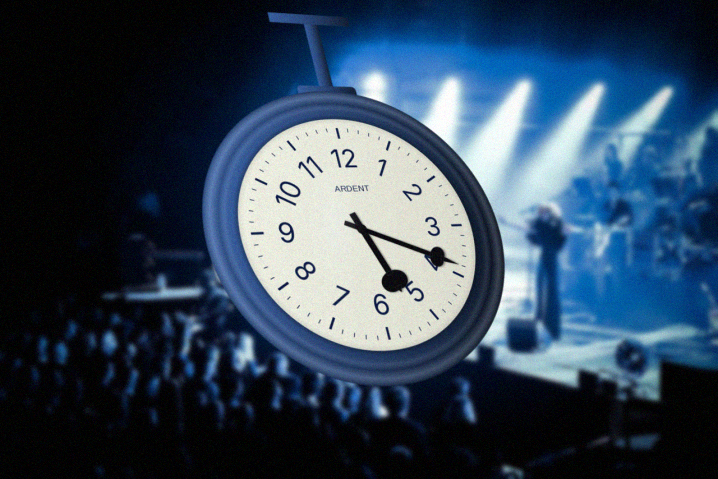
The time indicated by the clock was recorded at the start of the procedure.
5:19
